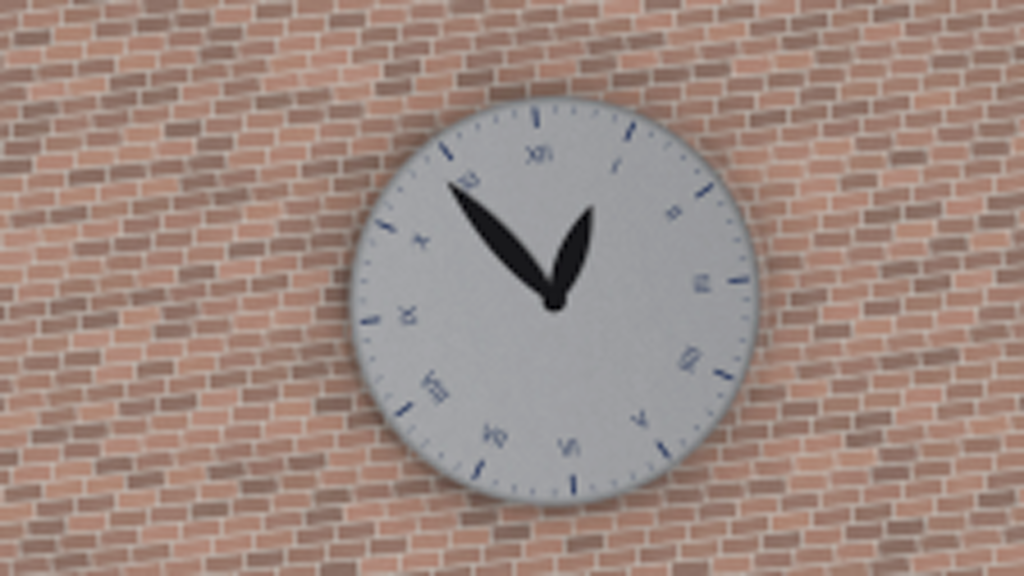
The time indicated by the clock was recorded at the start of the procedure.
12:54
